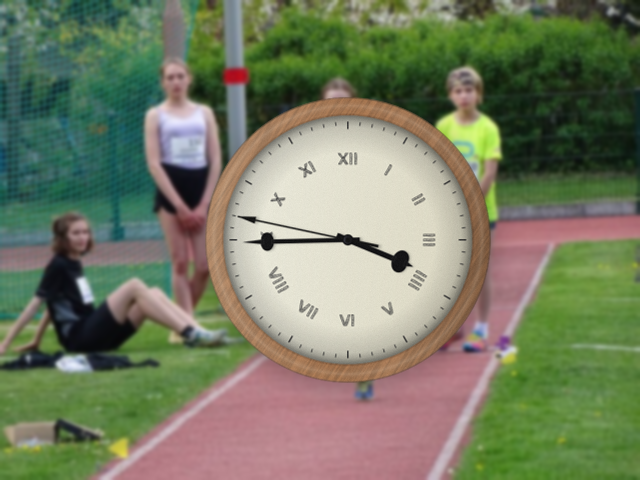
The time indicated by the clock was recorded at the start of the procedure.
3:44:47
